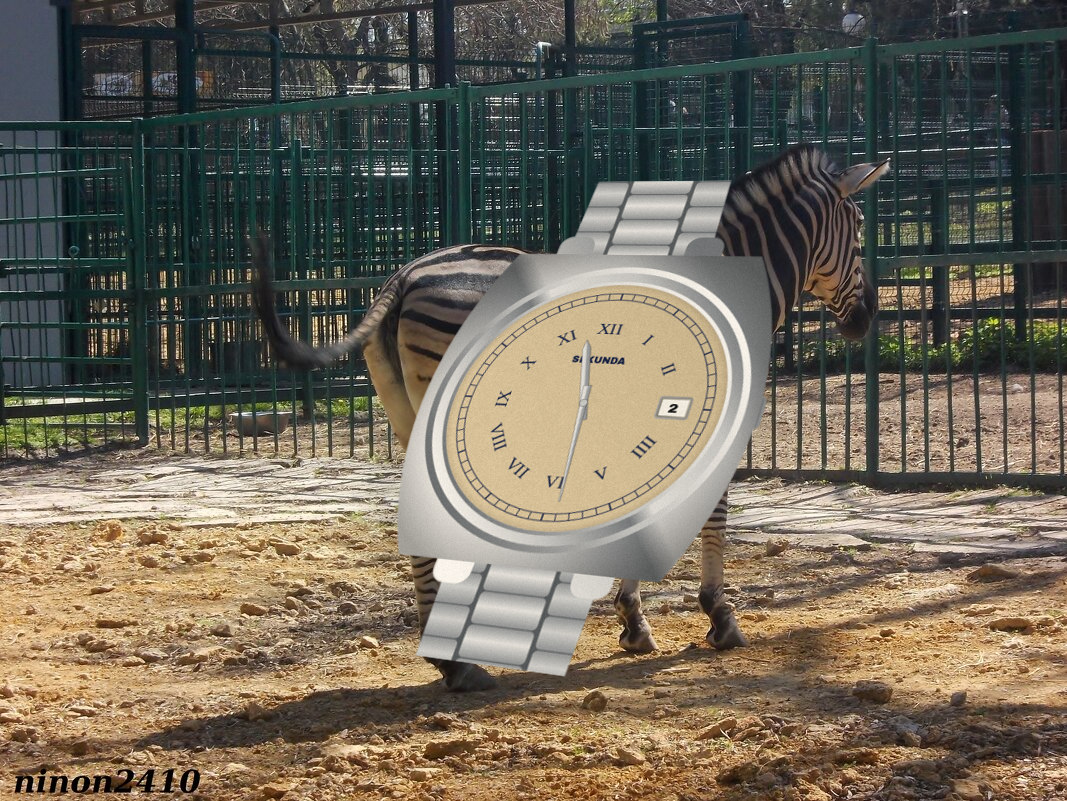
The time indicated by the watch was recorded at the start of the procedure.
11:29
